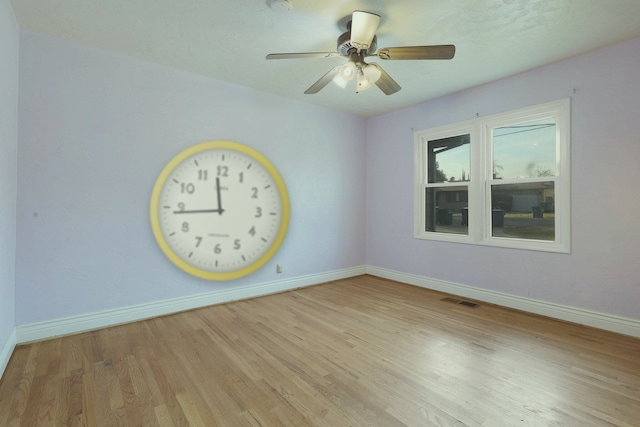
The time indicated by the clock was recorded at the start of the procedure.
11:44
